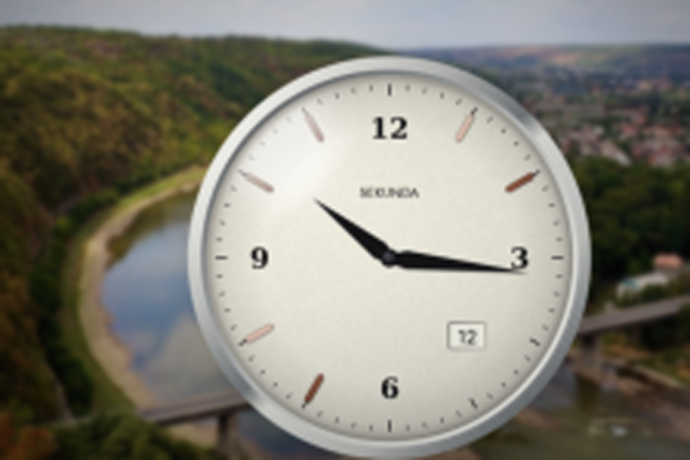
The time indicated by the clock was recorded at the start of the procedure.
10:16
